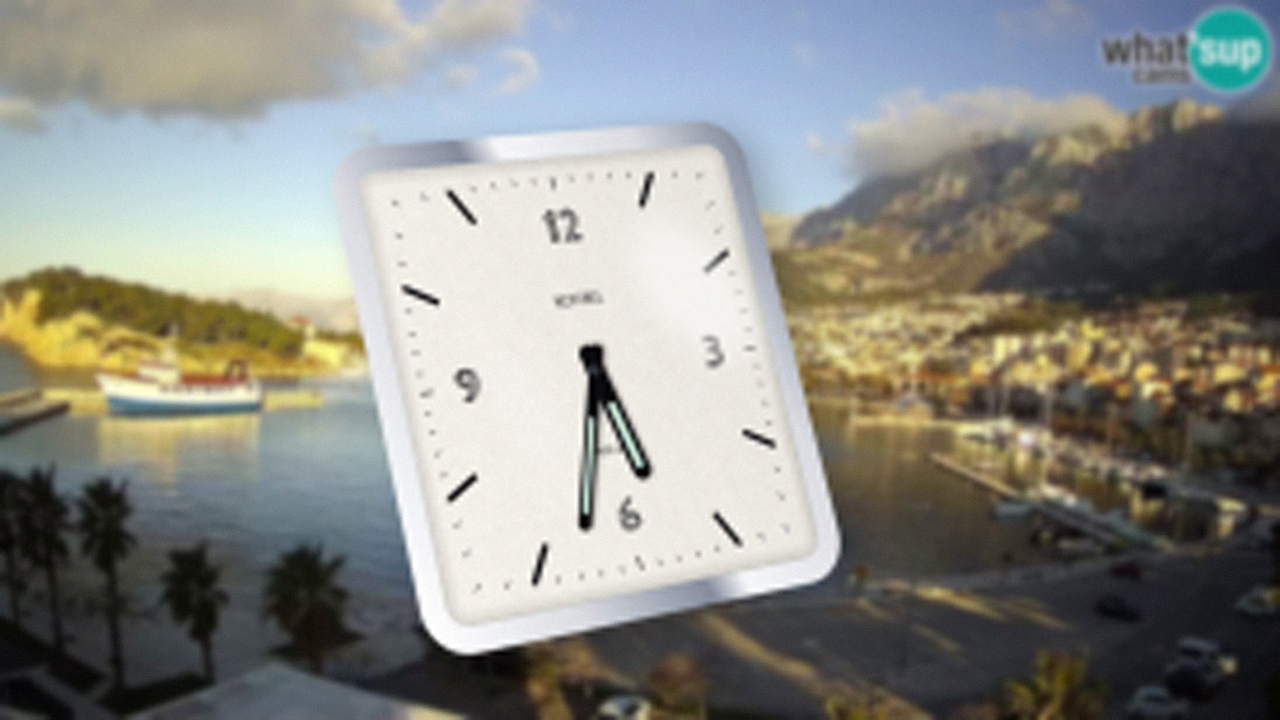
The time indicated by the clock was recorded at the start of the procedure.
5:33
